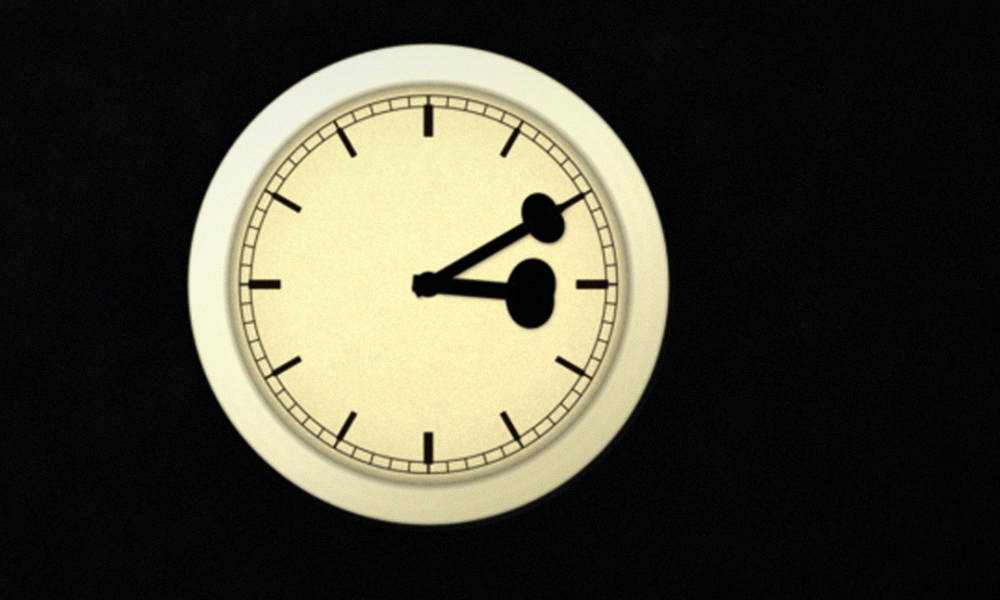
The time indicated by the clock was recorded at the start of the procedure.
3:10
